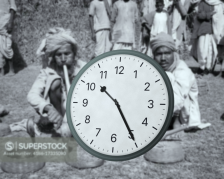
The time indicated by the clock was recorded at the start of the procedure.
10:25
